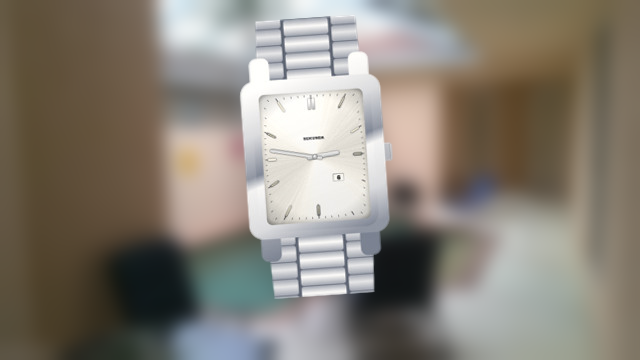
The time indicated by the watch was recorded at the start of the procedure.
2:47
